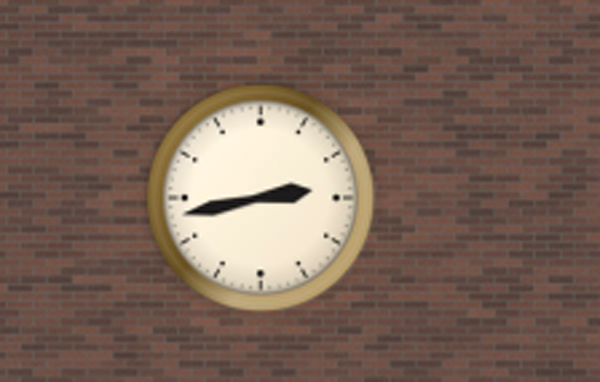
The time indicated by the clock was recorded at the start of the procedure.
2:43
